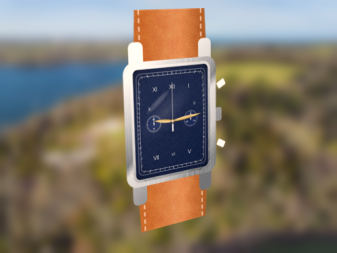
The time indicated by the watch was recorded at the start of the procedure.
9:14
